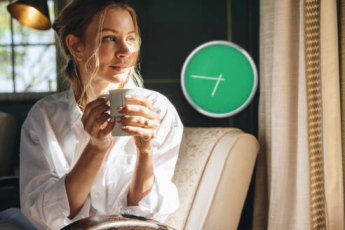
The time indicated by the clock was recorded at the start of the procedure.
6:46
